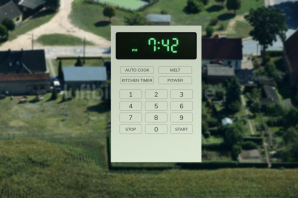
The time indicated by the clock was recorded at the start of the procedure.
7:42
